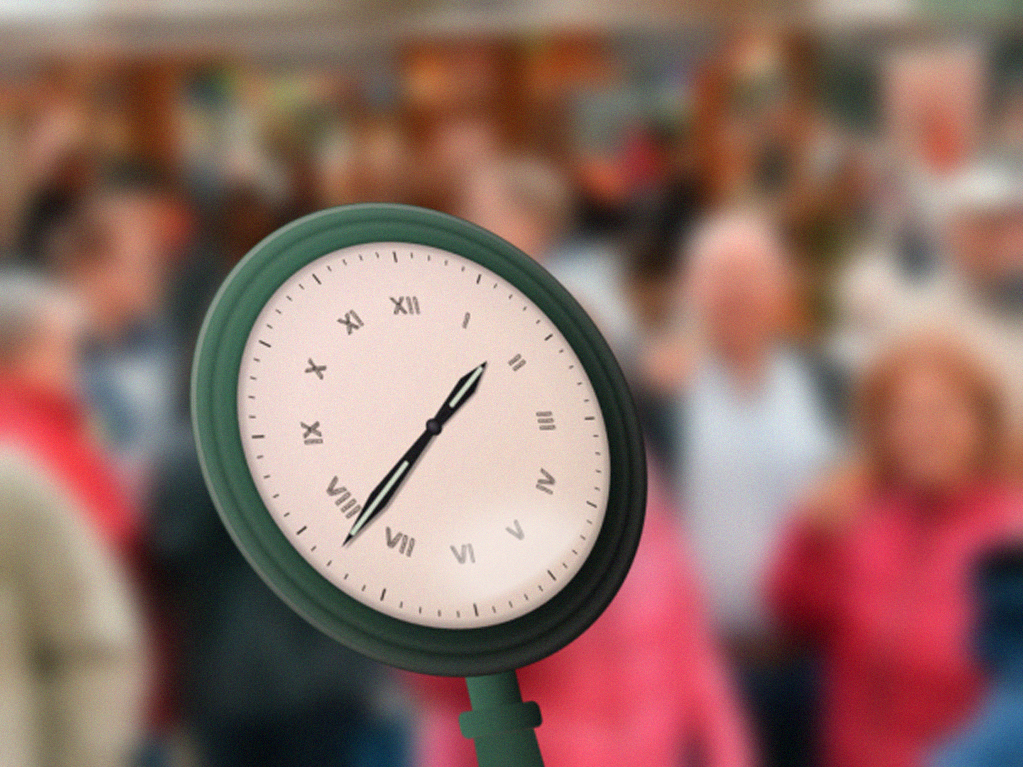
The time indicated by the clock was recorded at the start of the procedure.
1:38
